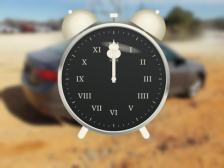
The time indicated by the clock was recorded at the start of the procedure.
12:00
